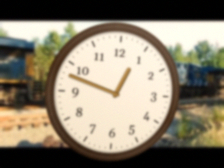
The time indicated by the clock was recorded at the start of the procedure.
12:48
